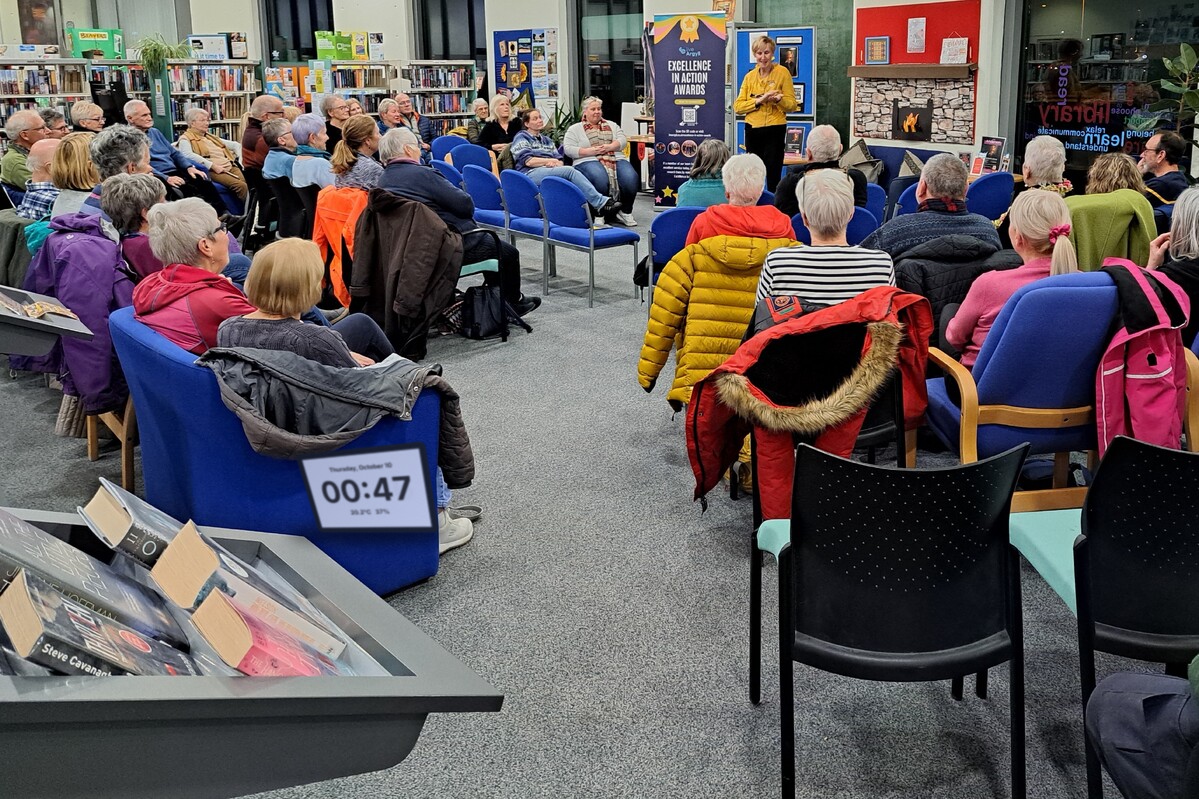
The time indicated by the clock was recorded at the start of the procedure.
0:47
